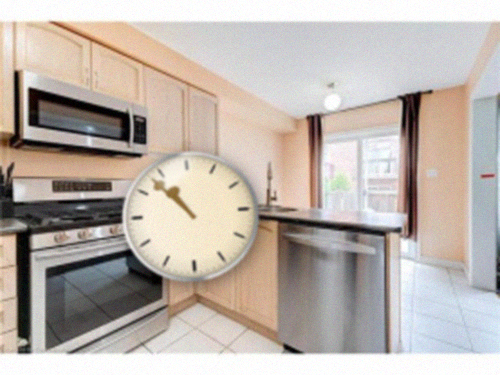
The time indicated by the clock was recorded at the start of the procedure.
10:53
